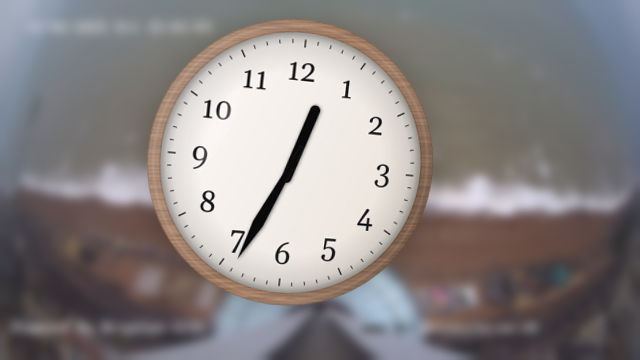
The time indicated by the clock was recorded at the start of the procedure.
12:34
